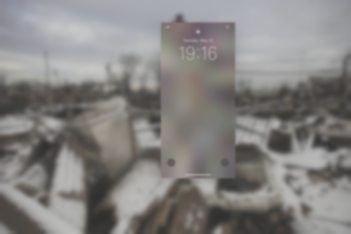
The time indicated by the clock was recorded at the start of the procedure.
19:16
